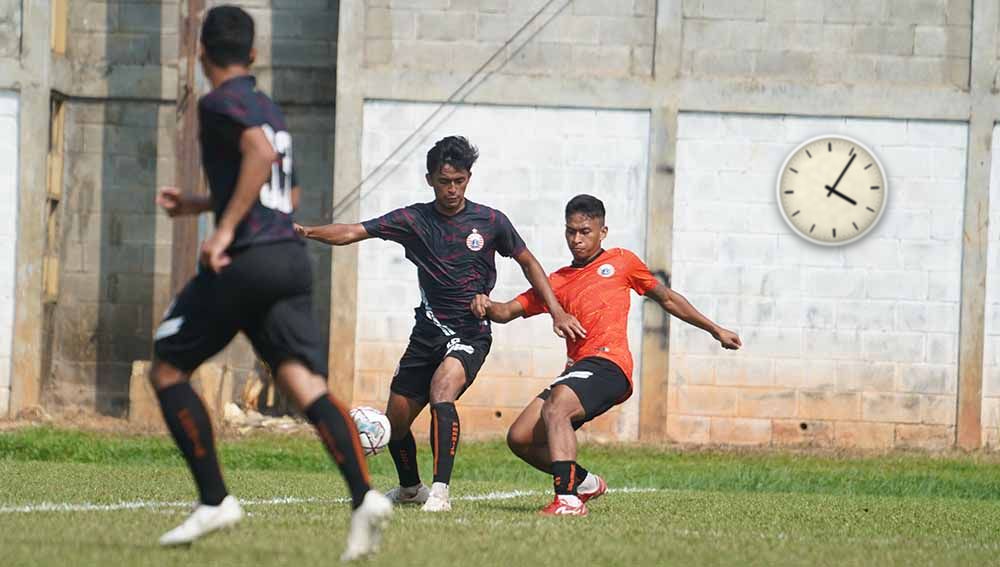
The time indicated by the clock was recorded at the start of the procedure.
4:06
